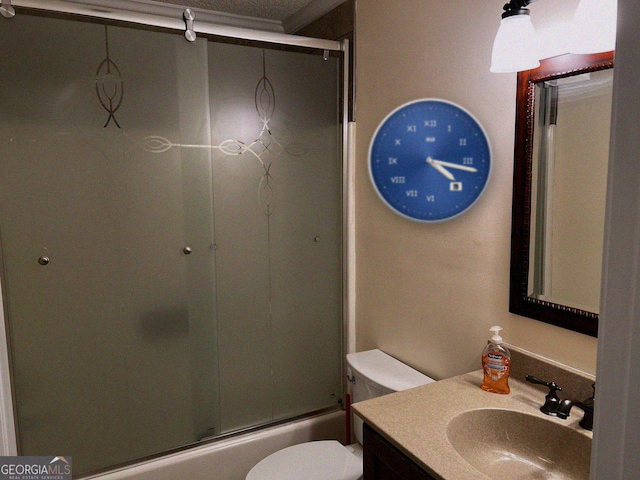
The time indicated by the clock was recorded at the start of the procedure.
4:17
